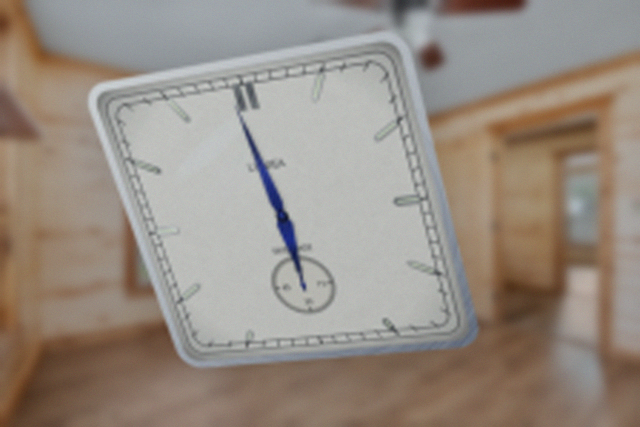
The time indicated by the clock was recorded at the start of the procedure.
5:59
